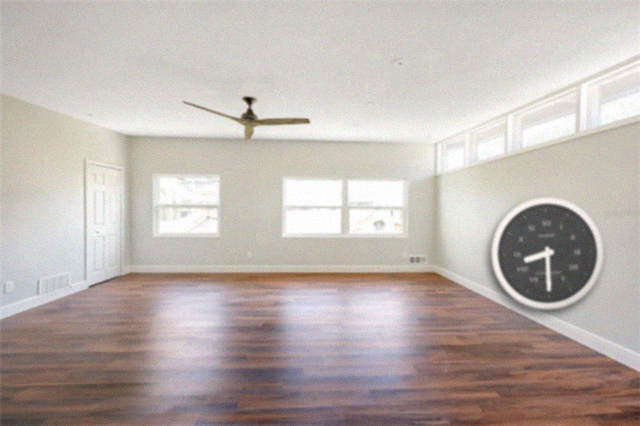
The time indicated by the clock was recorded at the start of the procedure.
8:30
